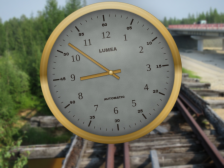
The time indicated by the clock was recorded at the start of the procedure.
8:52
